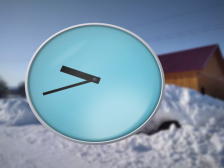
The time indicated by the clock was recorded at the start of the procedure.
9:42
